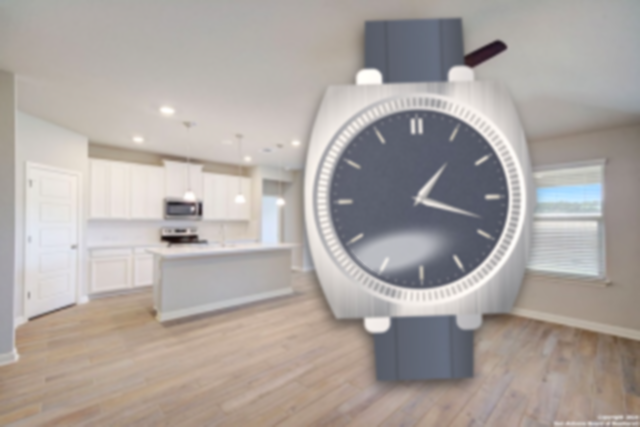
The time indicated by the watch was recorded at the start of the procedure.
1:18
